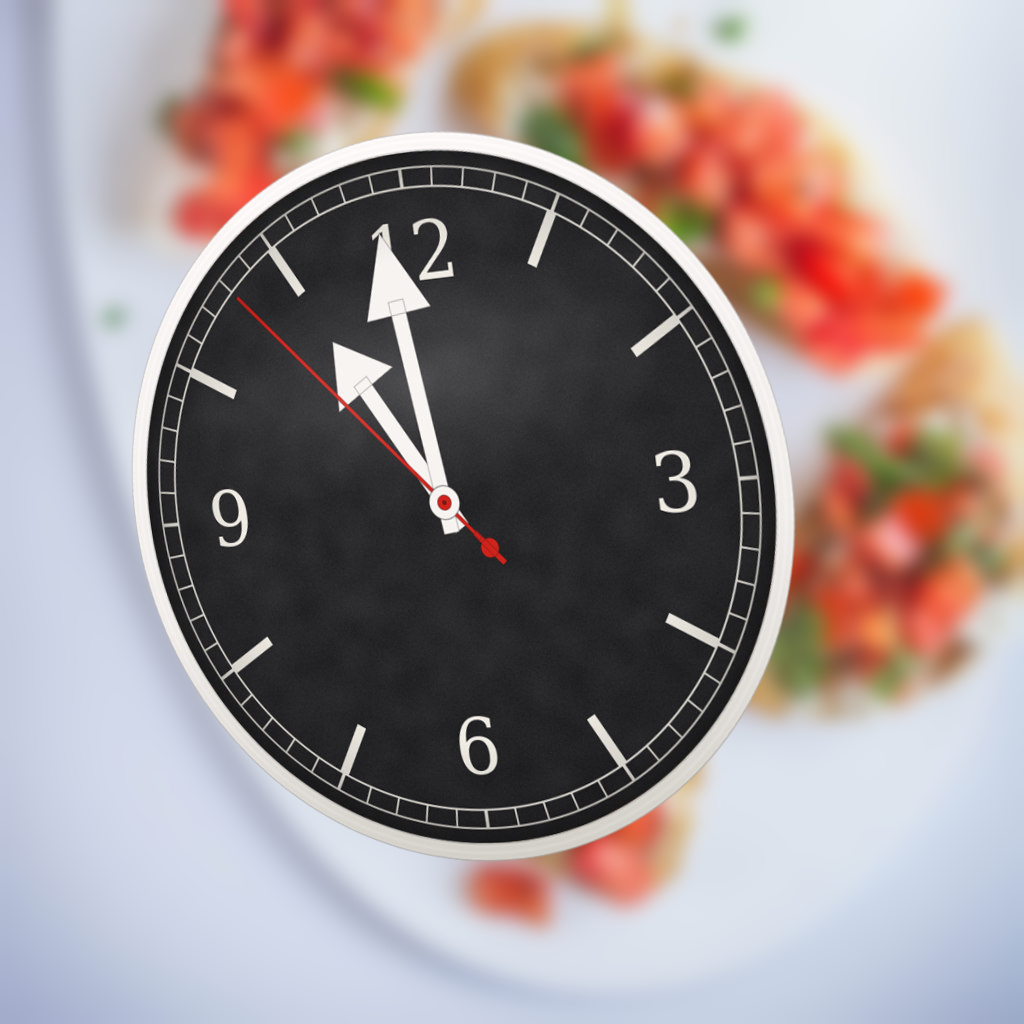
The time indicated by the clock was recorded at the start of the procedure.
10:58:53
